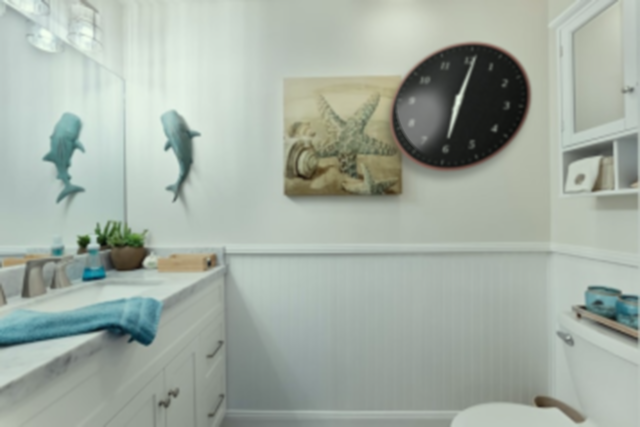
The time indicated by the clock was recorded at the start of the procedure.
6:01
